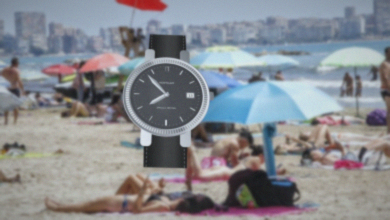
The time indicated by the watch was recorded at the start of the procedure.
7:53
